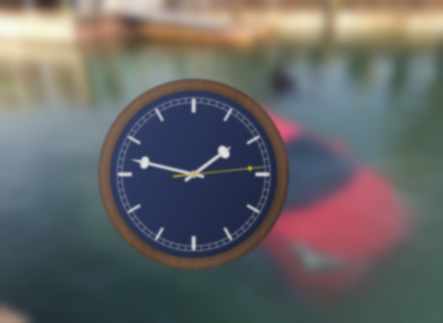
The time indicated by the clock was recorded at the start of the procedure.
1:47:14
